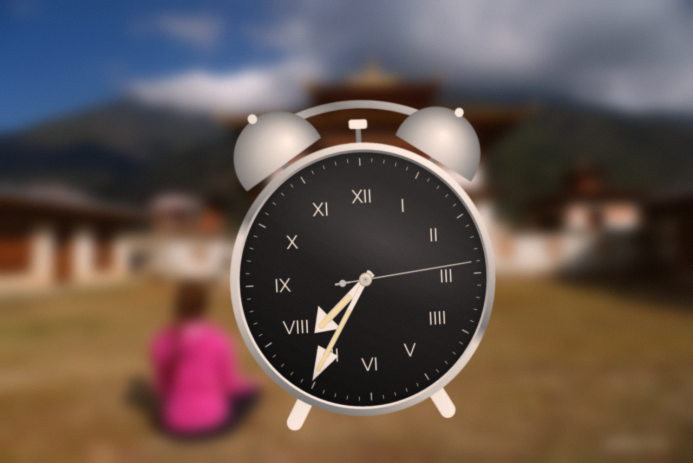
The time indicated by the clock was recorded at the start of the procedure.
7:35:14
